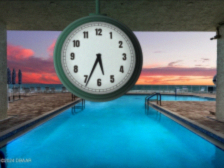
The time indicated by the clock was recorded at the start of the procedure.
5:34
